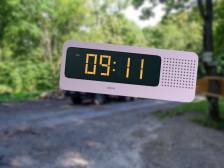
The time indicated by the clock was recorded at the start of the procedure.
9:11
